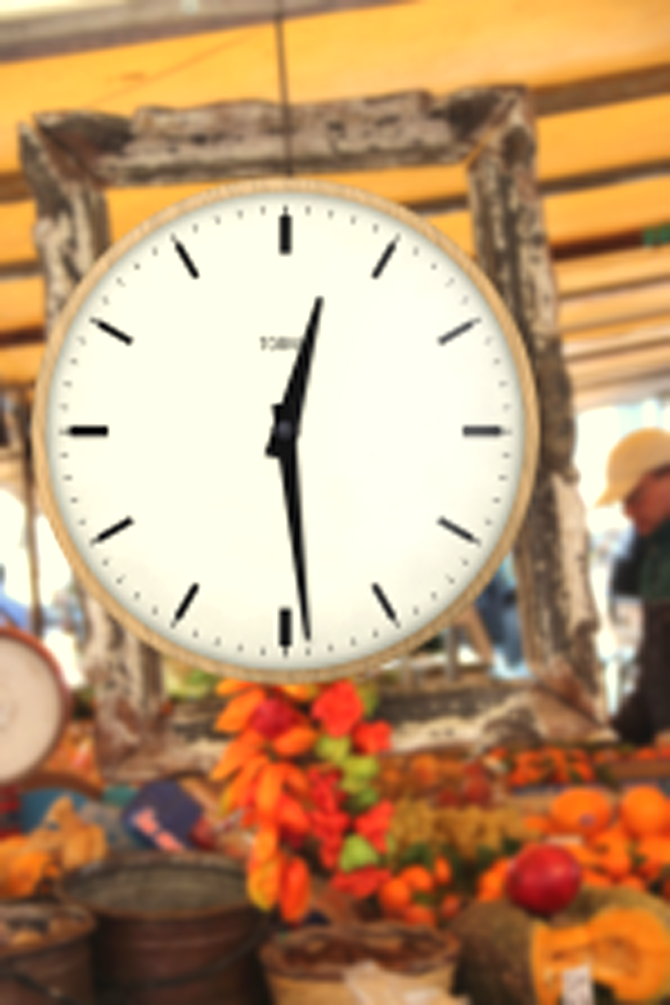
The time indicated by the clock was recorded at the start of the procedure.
12:29
